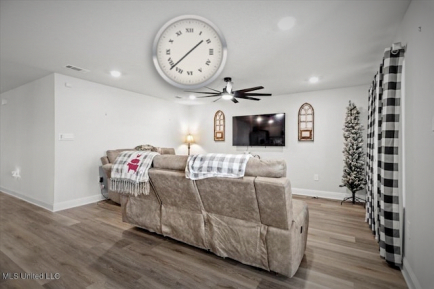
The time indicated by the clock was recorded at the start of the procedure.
1:38
